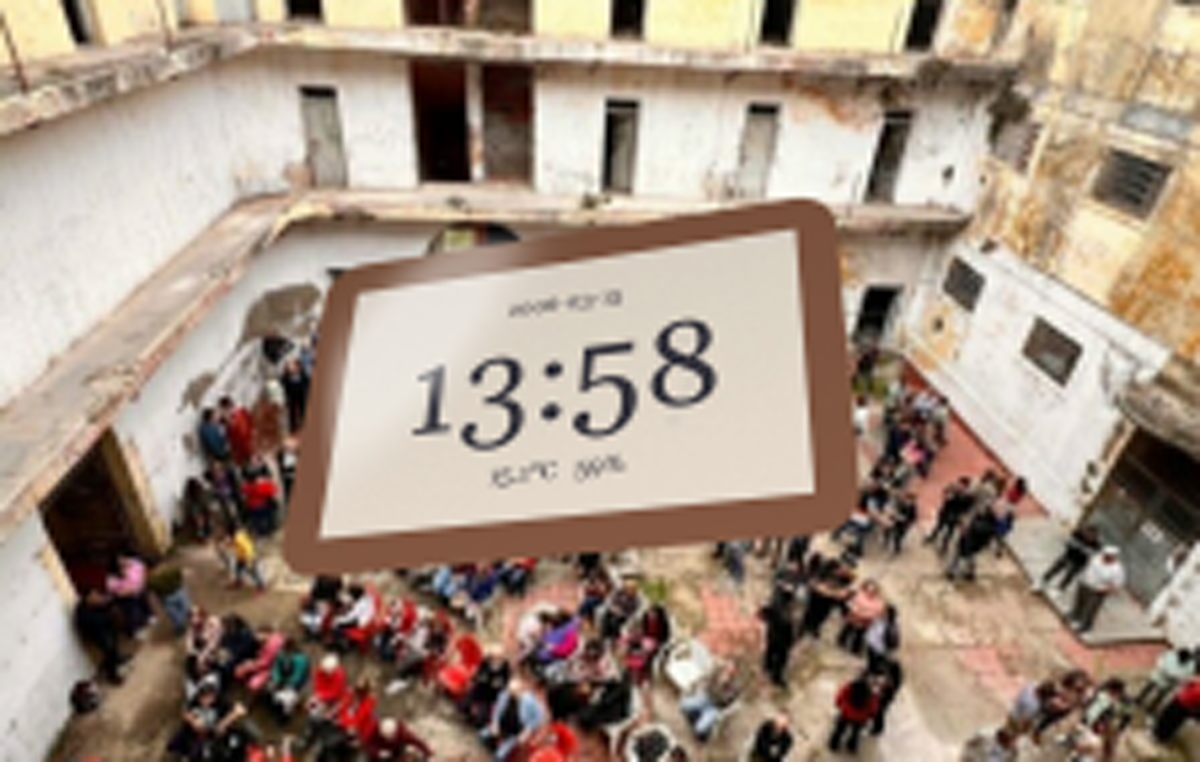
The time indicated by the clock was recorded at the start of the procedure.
13:58
